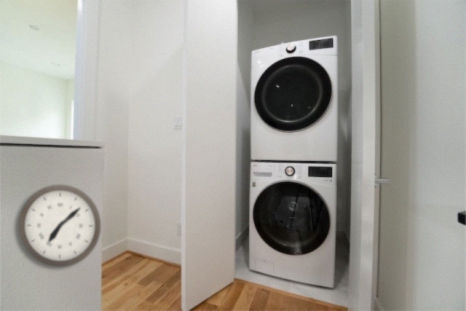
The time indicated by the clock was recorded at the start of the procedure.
7:08
